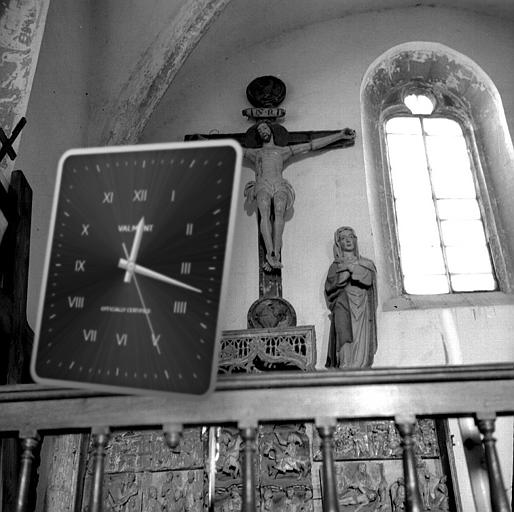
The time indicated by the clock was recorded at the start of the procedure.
12:17:25
